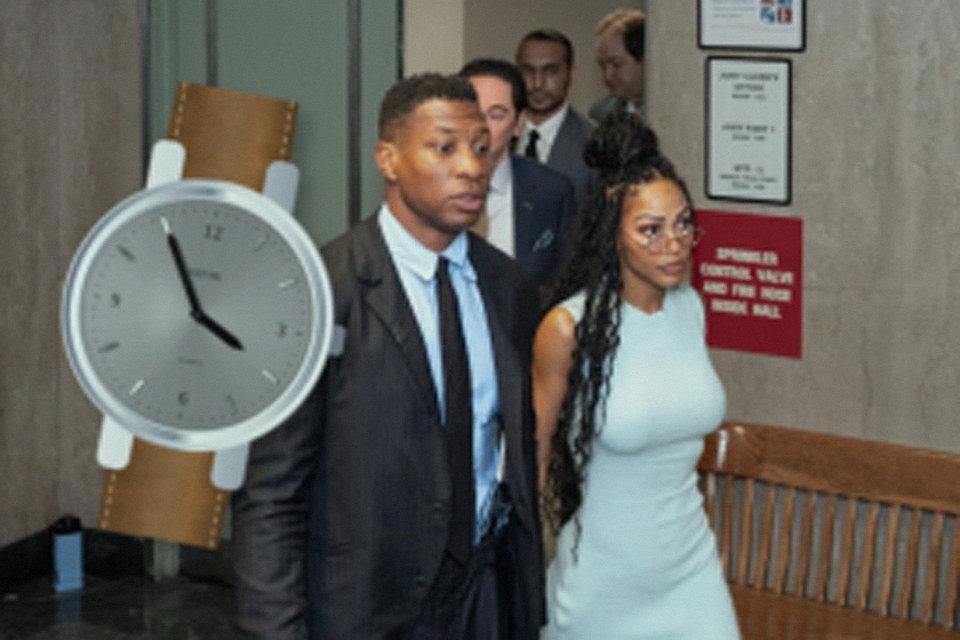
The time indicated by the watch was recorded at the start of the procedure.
3:55
